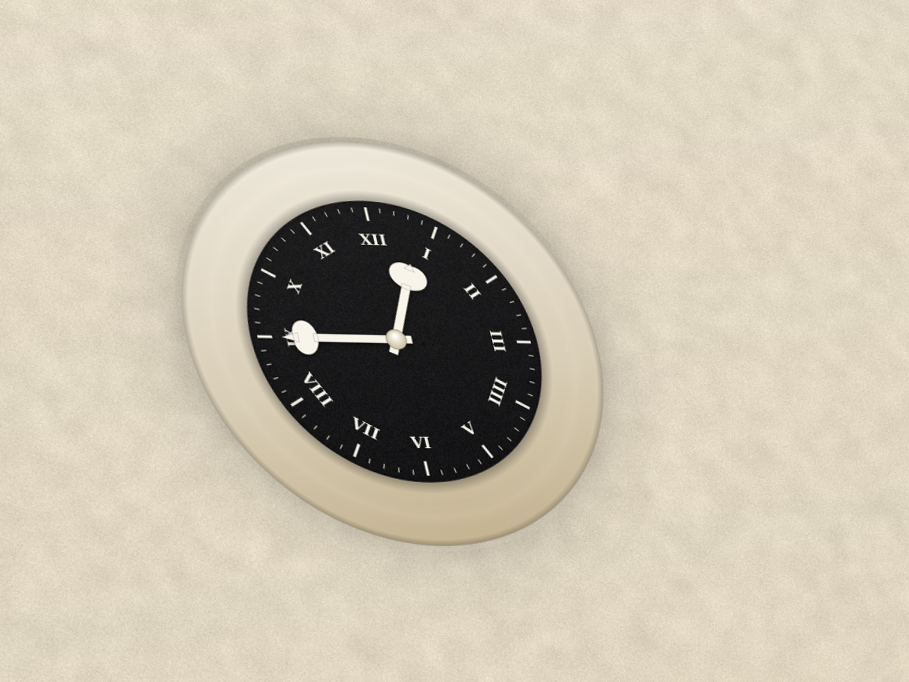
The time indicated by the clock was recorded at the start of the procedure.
12:45
